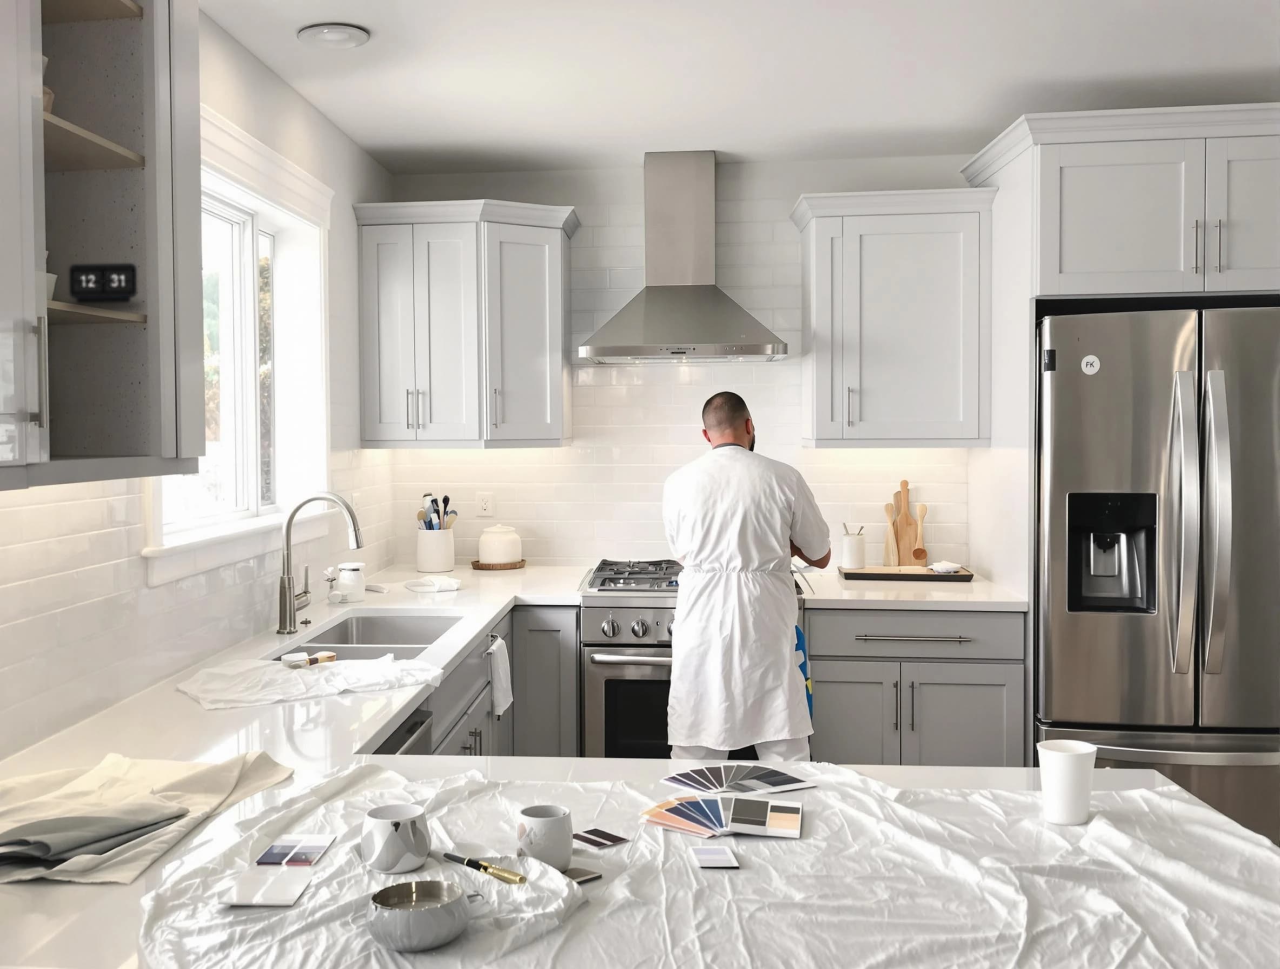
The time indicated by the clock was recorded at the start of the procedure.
12:31
